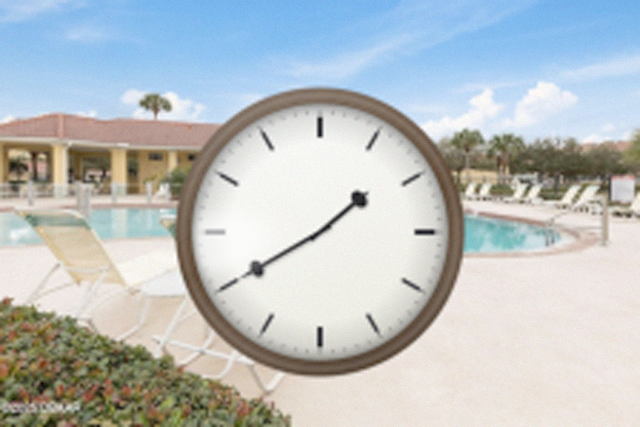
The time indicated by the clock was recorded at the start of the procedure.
1:40
